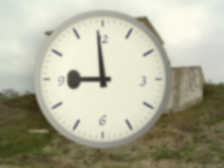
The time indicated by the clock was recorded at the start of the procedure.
8:59
